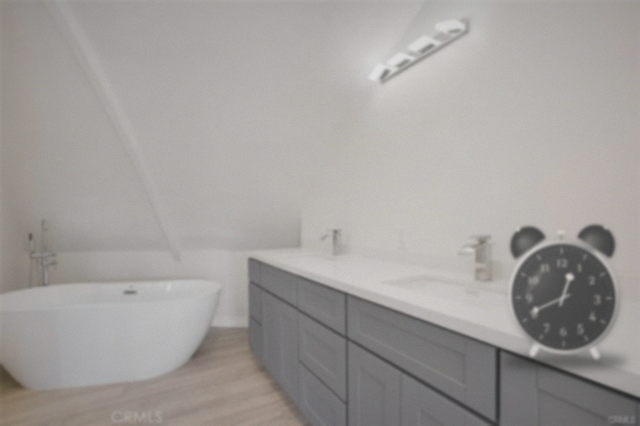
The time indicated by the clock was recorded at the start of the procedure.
12:41
